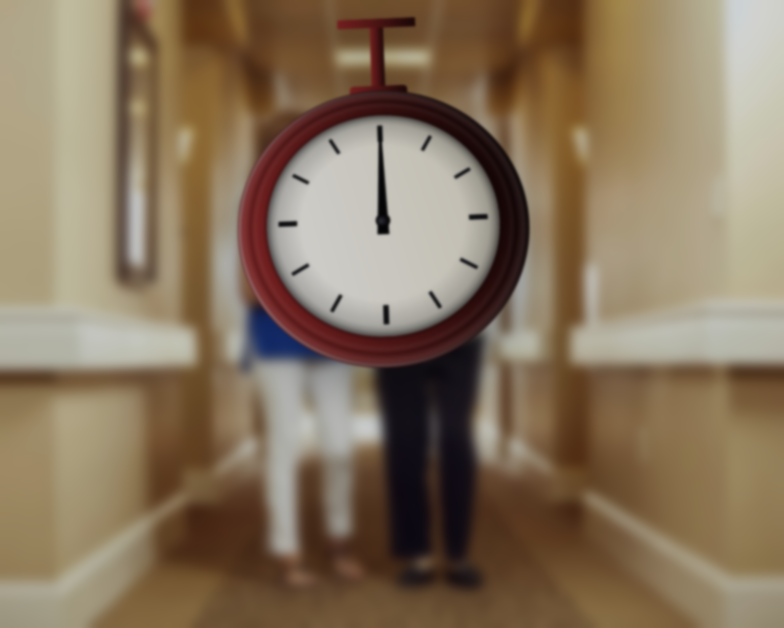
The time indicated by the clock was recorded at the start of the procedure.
12:00
